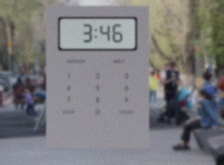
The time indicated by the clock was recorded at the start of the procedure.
3:46
